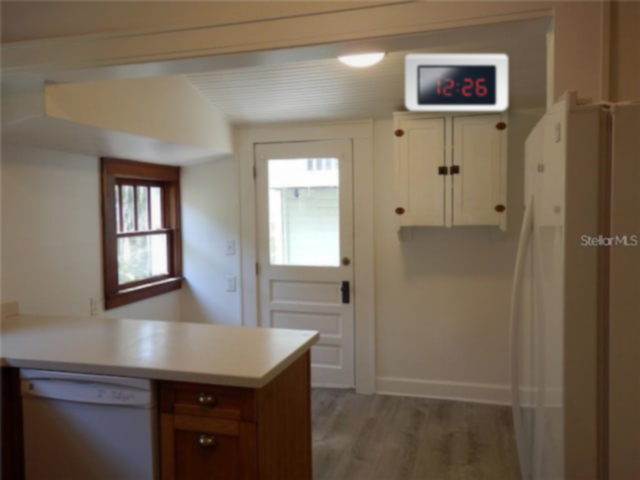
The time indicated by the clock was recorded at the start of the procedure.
12:26
